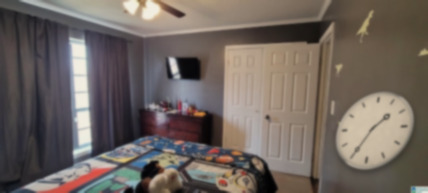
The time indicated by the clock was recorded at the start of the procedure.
1:35
